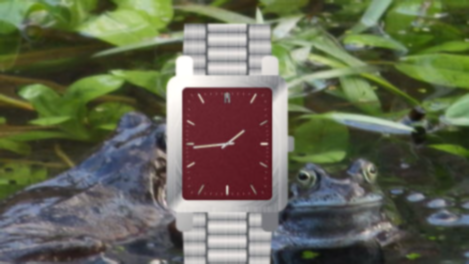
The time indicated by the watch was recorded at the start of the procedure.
1:44
